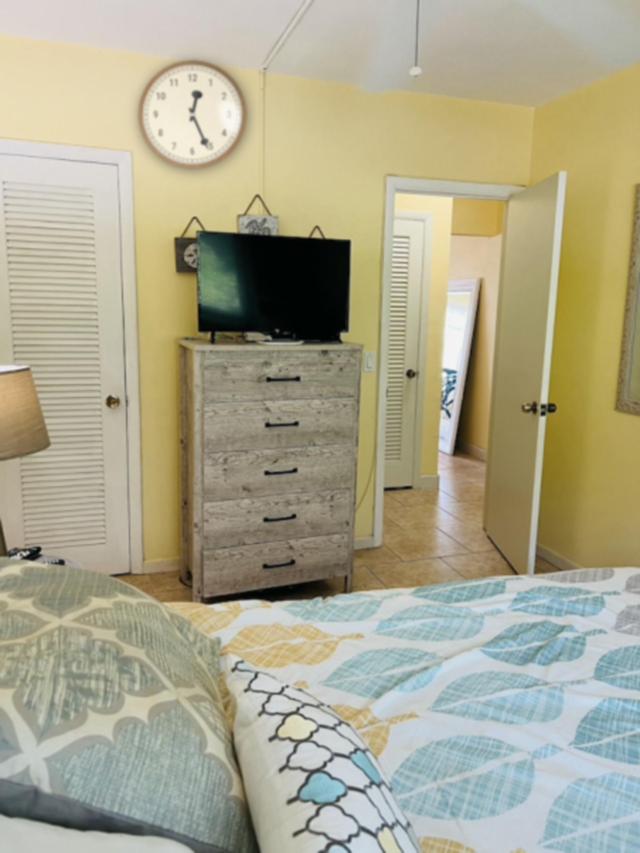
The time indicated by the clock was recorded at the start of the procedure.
12:26
